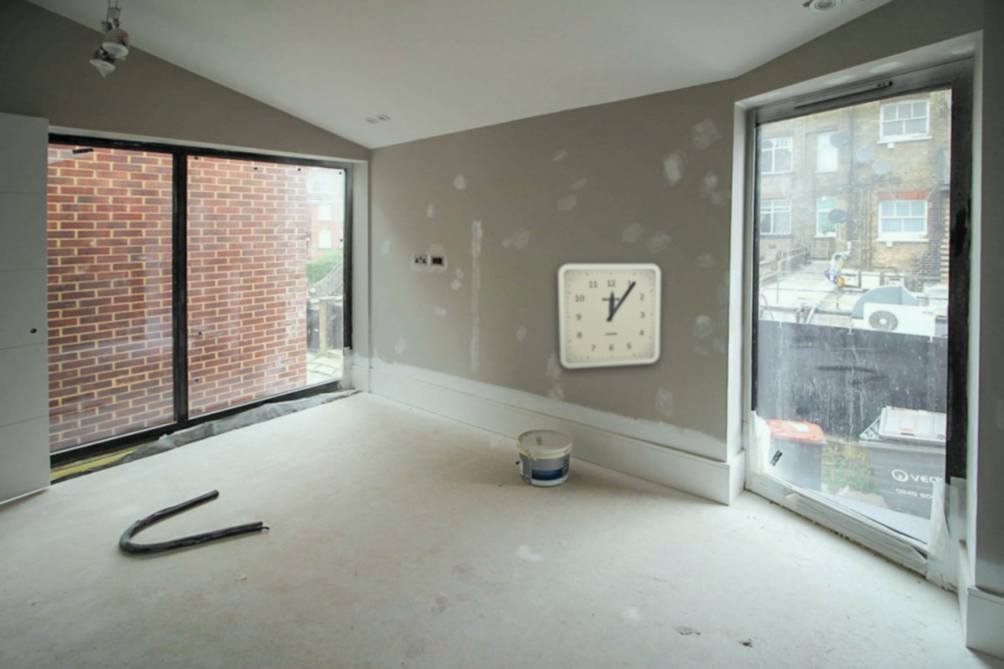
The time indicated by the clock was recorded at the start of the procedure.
12:06
